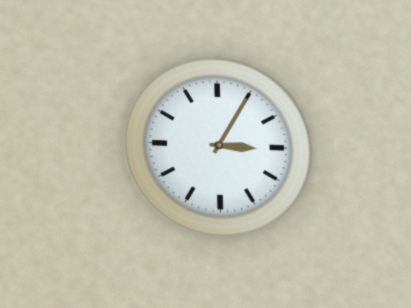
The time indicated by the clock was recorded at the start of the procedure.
3:05
